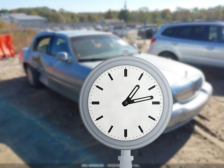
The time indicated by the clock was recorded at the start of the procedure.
1:13
